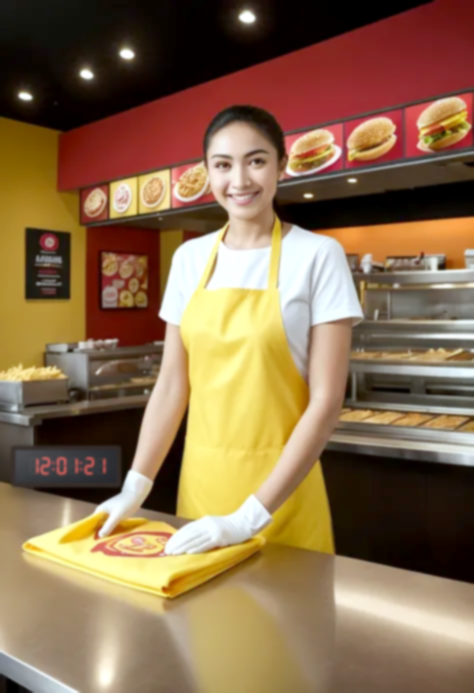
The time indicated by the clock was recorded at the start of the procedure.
12:01:21
